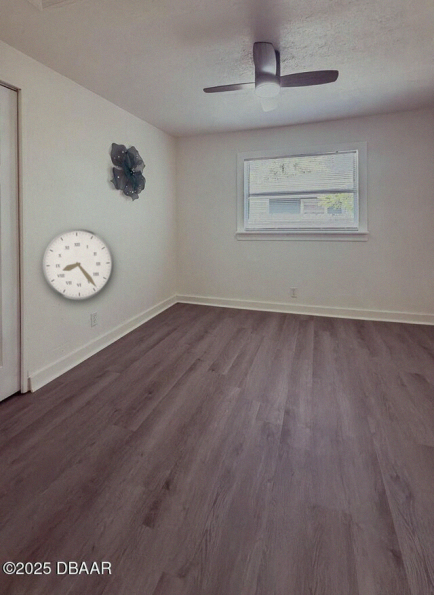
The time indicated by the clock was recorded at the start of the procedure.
8:24
